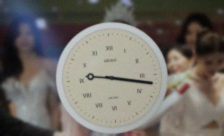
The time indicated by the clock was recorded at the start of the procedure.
9:17
